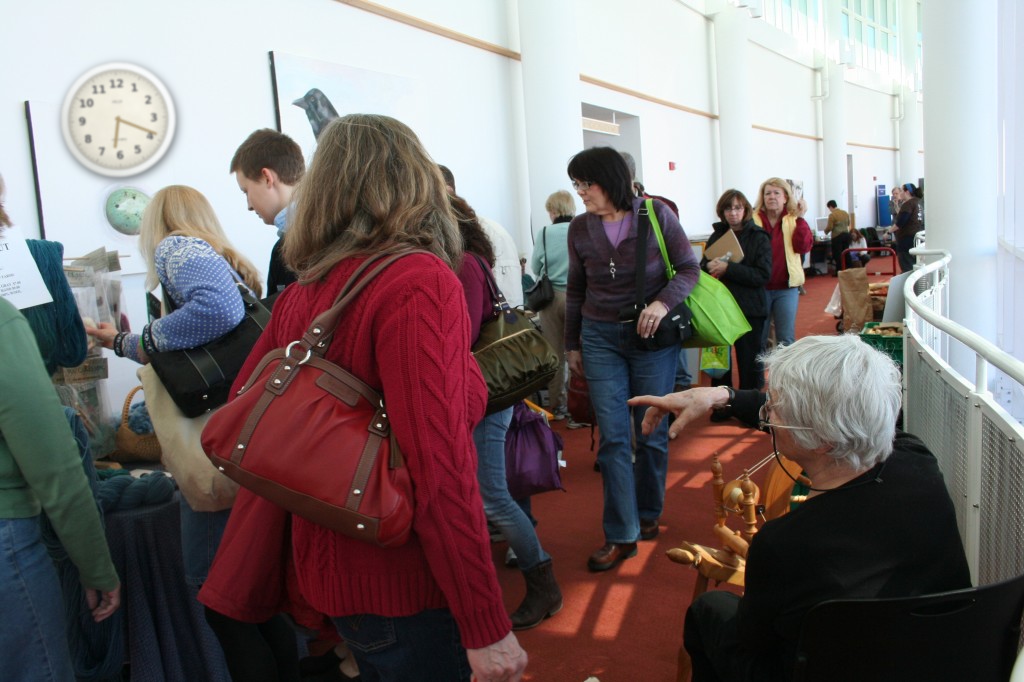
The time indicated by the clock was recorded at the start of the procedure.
6:19
